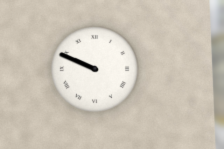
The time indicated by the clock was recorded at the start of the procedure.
9:49
